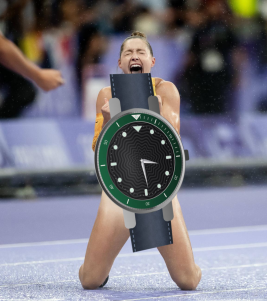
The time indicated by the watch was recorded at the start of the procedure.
3:29
